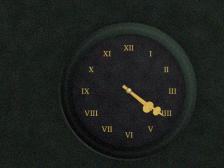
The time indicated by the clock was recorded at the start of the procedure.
4:21
